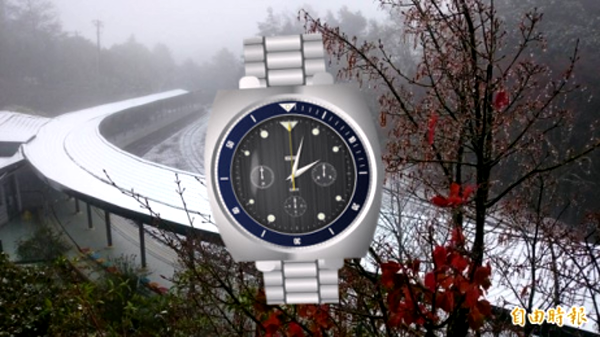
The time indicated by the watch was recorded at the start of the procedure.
2:03
